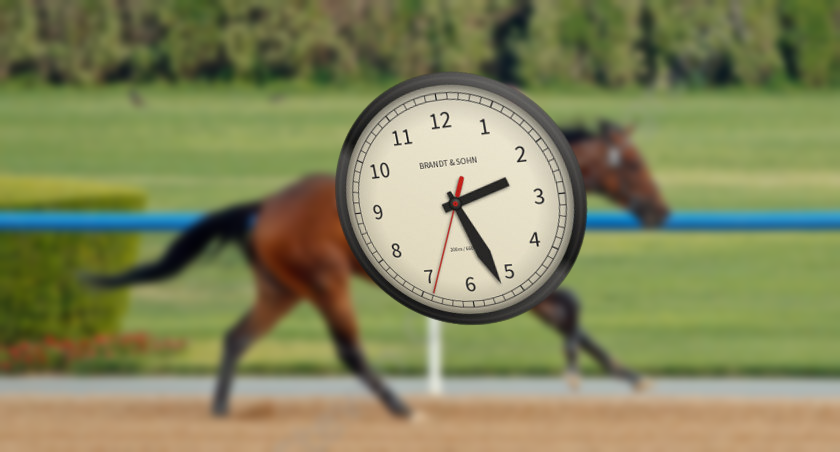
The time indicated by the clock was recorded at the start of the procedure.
2:26:34
